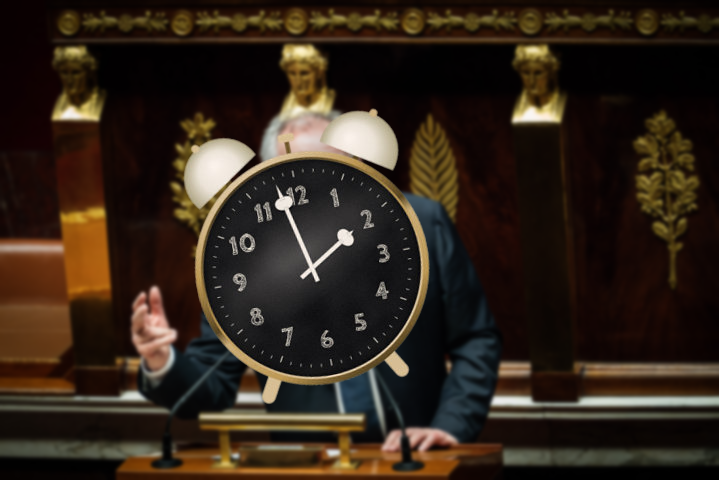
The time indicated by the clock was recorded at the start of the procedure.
1:58
